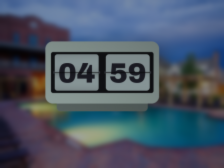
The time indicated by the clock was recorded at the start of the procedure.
4:59
